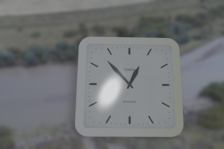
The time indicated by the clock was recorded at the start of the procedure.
12:53
